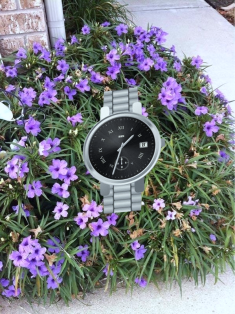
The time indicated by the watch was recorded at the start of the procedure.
1:33
